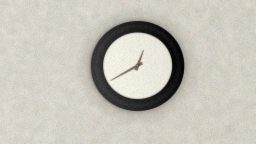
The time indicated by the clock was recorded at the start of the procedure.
12:40
